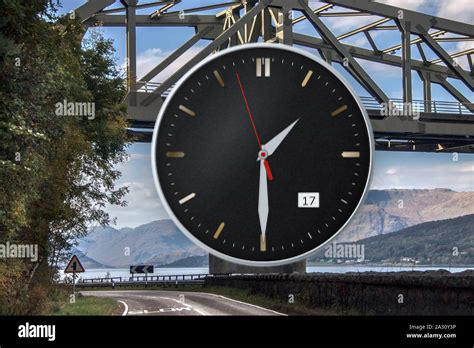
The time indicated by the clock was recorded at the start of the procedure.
1:29:57
